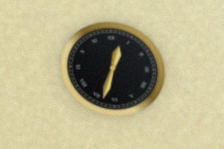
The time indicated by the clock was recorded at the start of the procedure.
12:33
